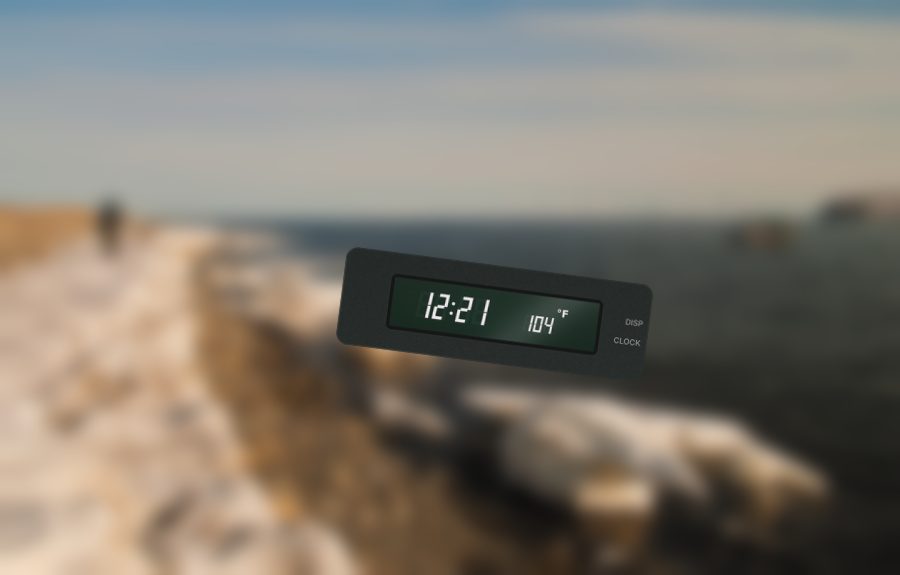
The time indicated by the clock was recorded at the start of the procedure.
12:21
